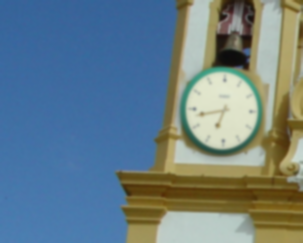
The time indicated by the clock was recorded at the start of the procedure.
6:43
